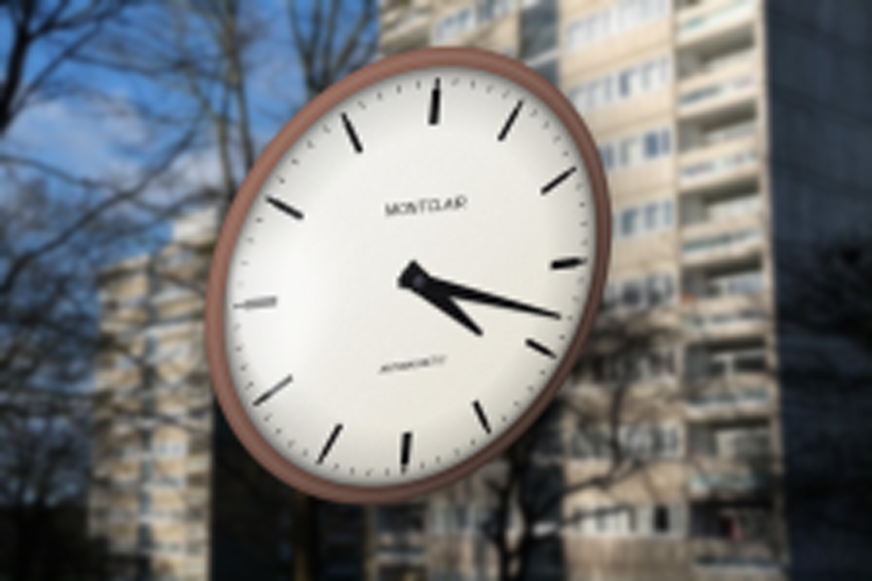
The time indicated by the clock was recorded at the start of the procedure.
4:18
